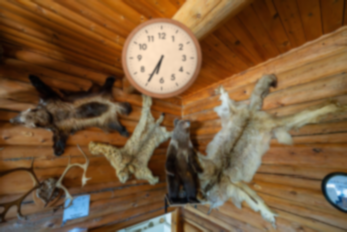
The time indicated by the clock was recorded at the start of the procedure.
6:35
